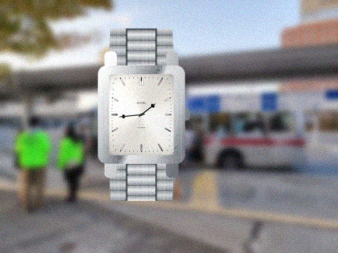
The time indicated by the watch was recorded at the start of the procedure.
1:44
